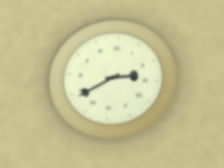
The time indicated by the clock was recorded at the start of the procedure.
2:39
